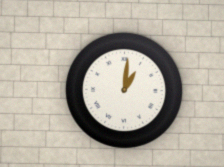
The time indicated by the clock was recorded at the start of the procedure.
1:01
